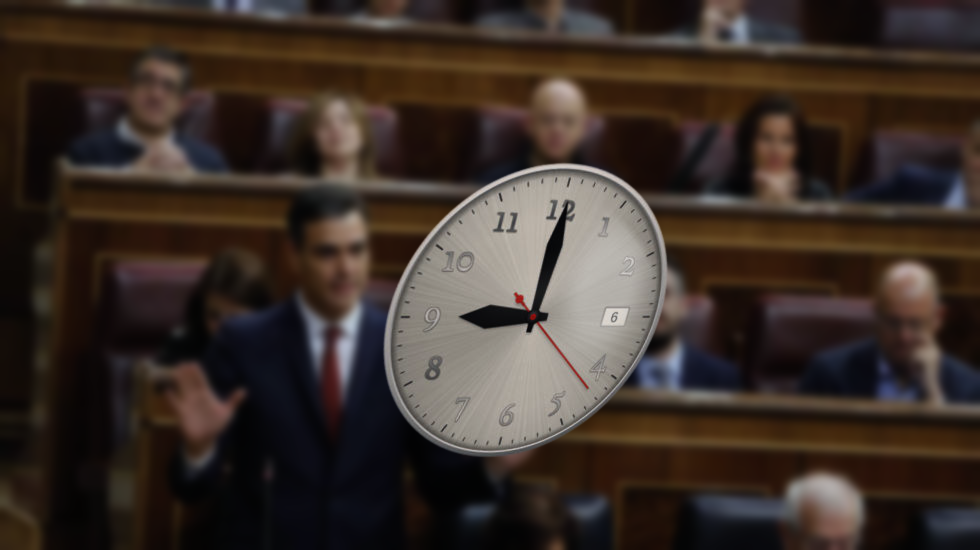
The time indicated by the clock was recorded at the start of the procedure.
9:00:22
